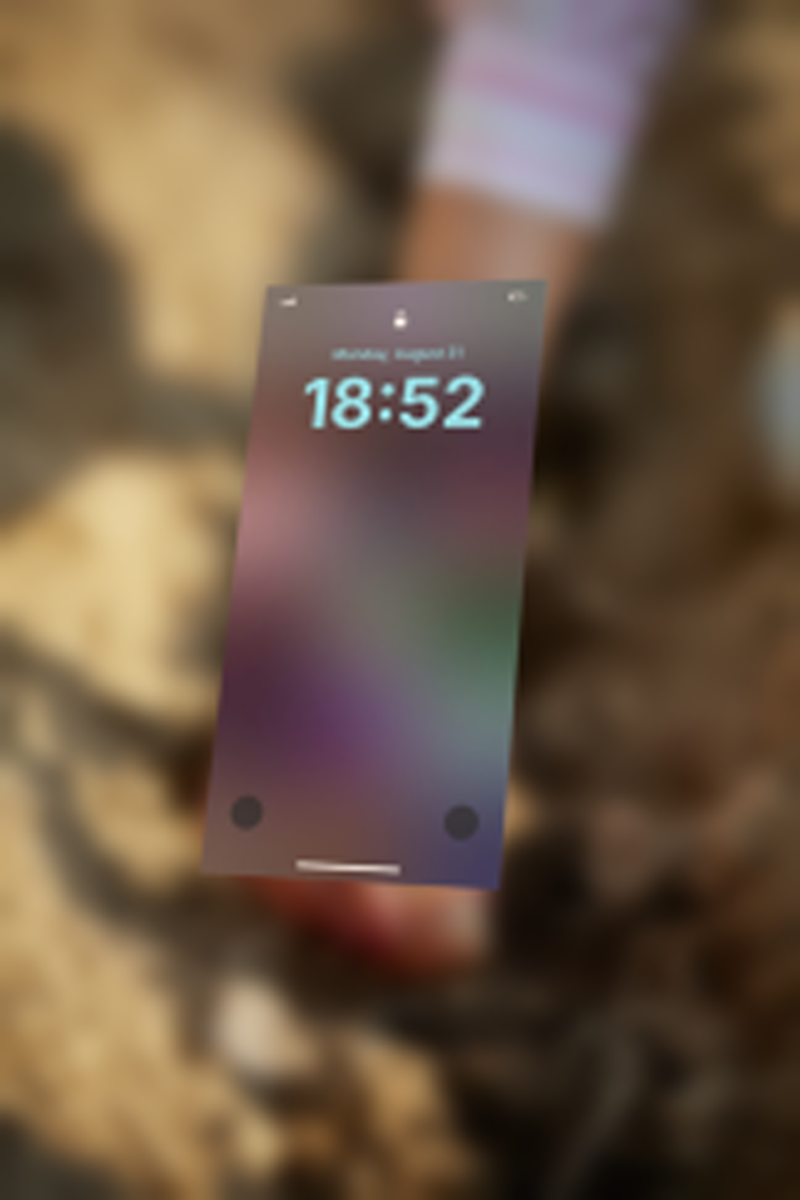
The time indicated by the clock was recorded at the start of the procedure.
18:52
